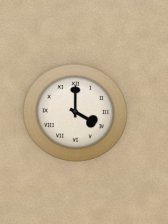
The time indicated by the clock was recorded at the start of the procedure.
4:00
